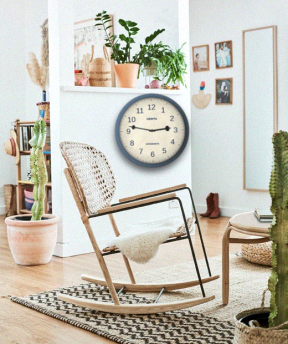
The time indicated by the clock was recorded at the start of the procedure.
2:47
